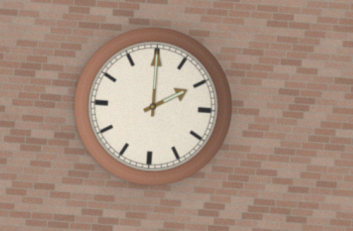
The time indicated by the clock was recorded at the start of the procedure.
2:00
